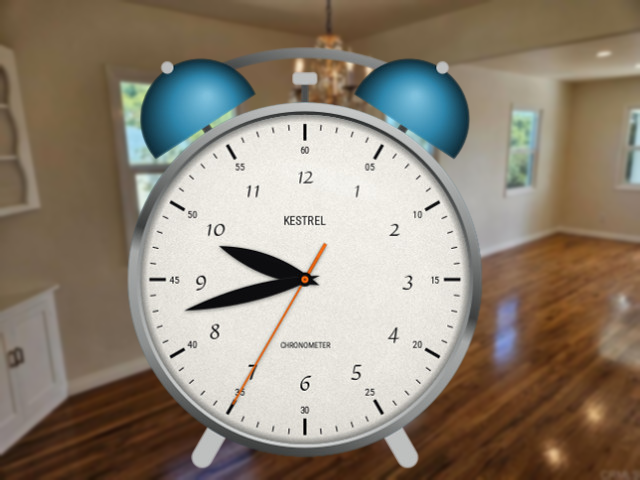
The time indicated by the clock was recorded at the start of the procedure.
9:42:35
